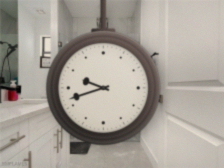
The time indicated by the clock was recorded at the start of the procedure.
9:42
